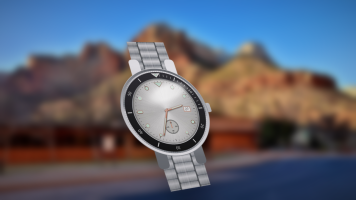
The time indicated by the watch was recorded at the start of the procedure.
2:34
